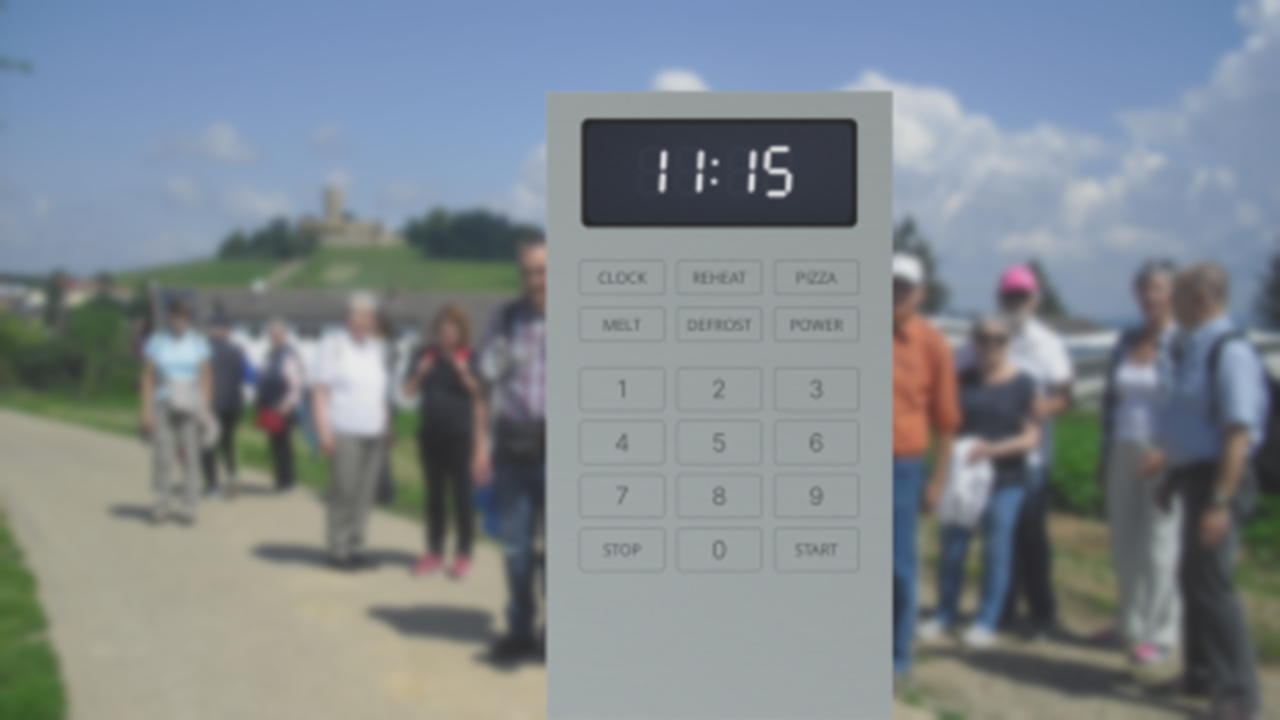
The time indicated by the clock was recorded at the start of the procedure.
11:15
